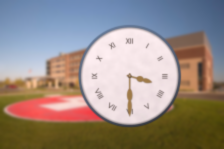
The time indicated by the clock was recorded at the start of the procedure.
3:30
